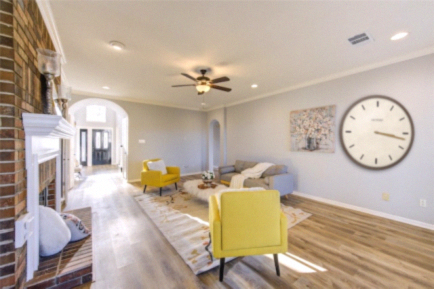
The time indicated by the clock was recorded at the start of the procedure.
3:17
